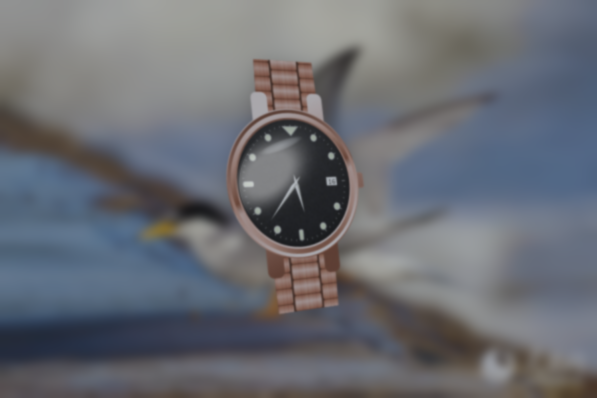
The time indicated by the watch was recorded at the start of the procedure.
5:37
